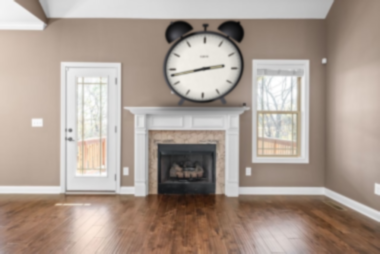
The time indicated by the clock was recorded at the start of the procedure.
2:43
